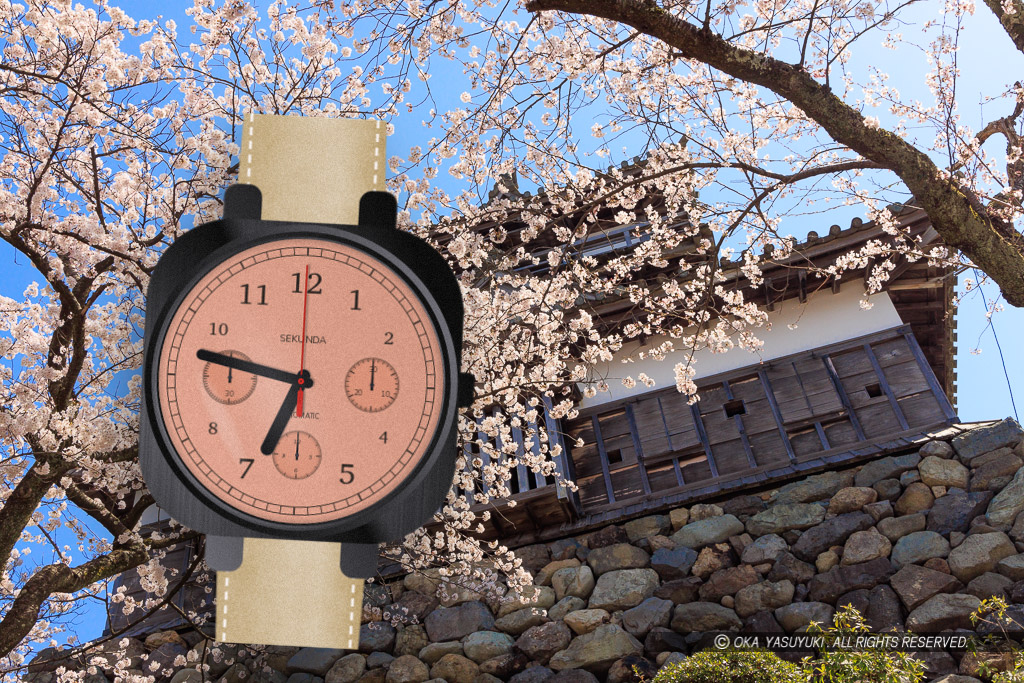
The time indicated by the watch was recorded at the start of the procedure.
6:47
